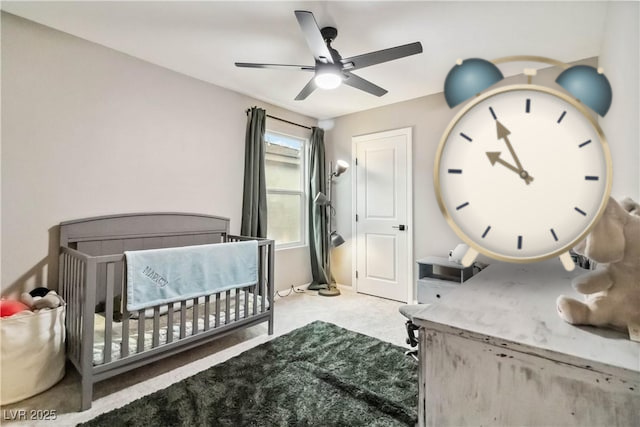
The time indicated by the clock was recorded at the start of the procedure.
9:55
